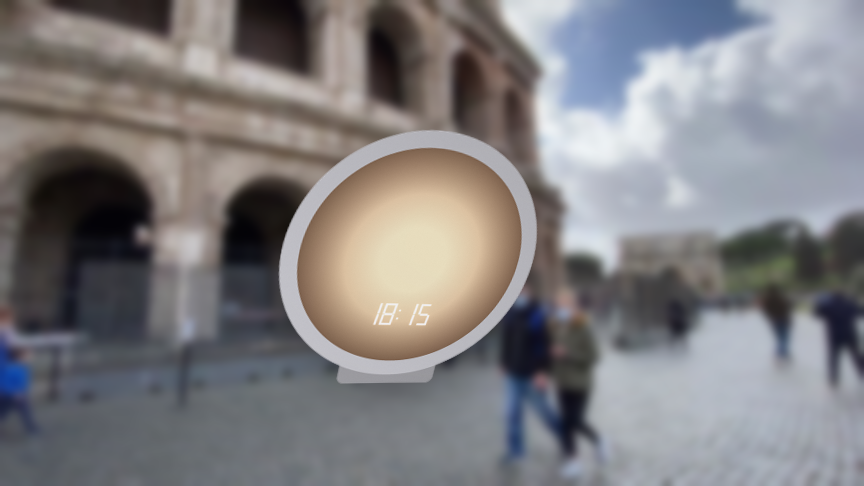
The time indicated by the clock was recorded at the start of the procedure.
18:15
